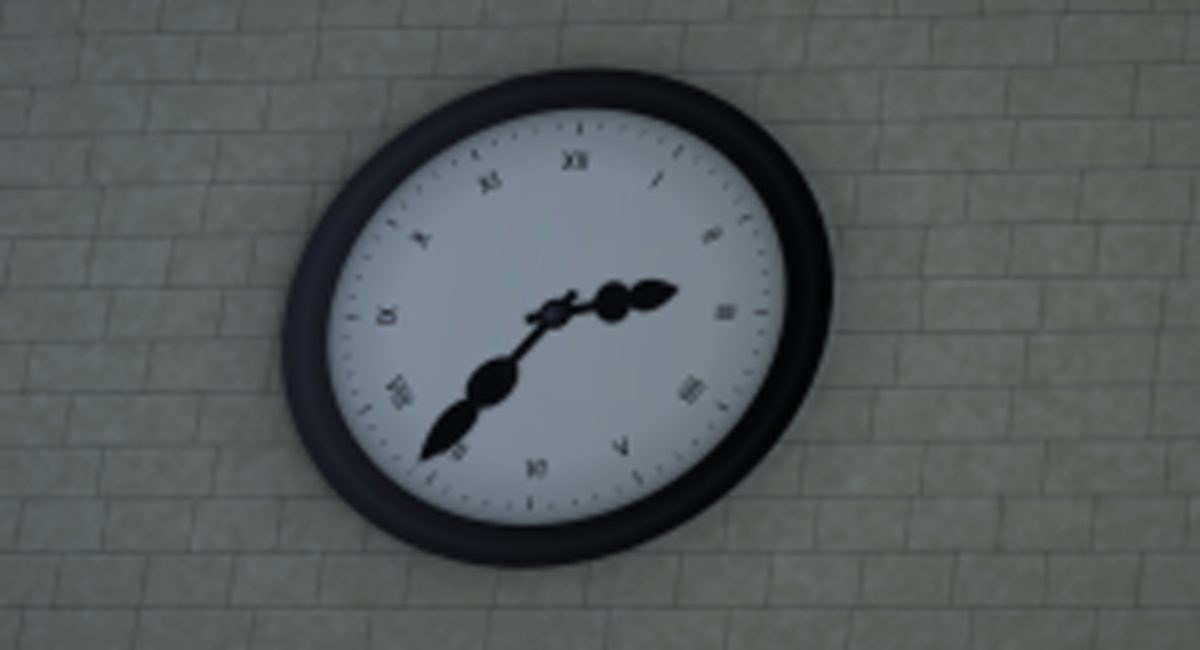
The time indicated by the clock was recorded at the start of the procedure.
2:36
